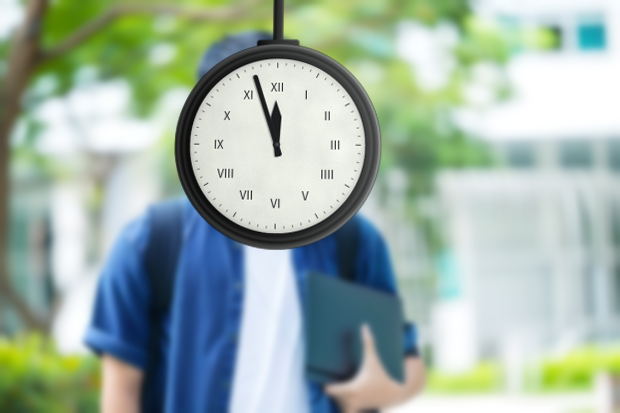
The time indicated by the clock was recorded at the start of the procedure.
11:57
